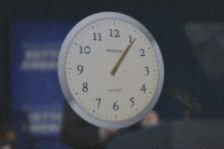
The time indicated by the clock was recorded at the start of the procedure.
1:06
